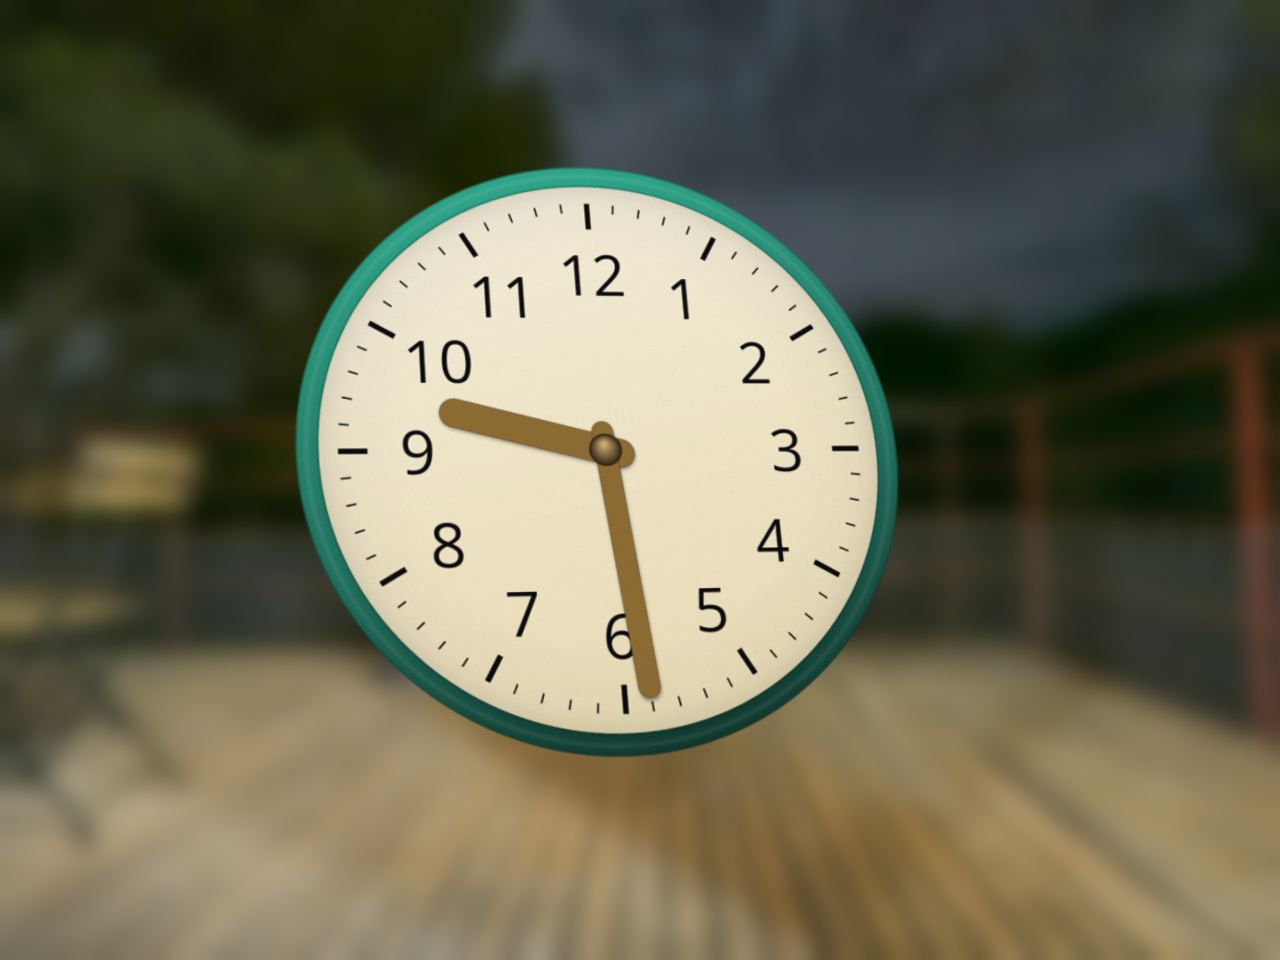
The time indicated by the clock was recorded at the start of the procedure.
9:29
